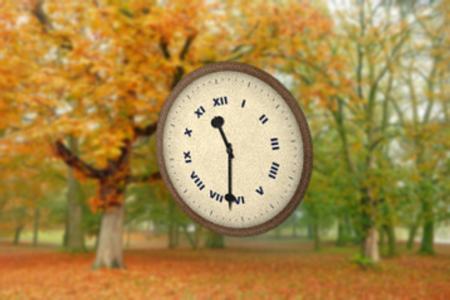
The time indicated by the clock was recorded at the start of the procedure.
11:32
